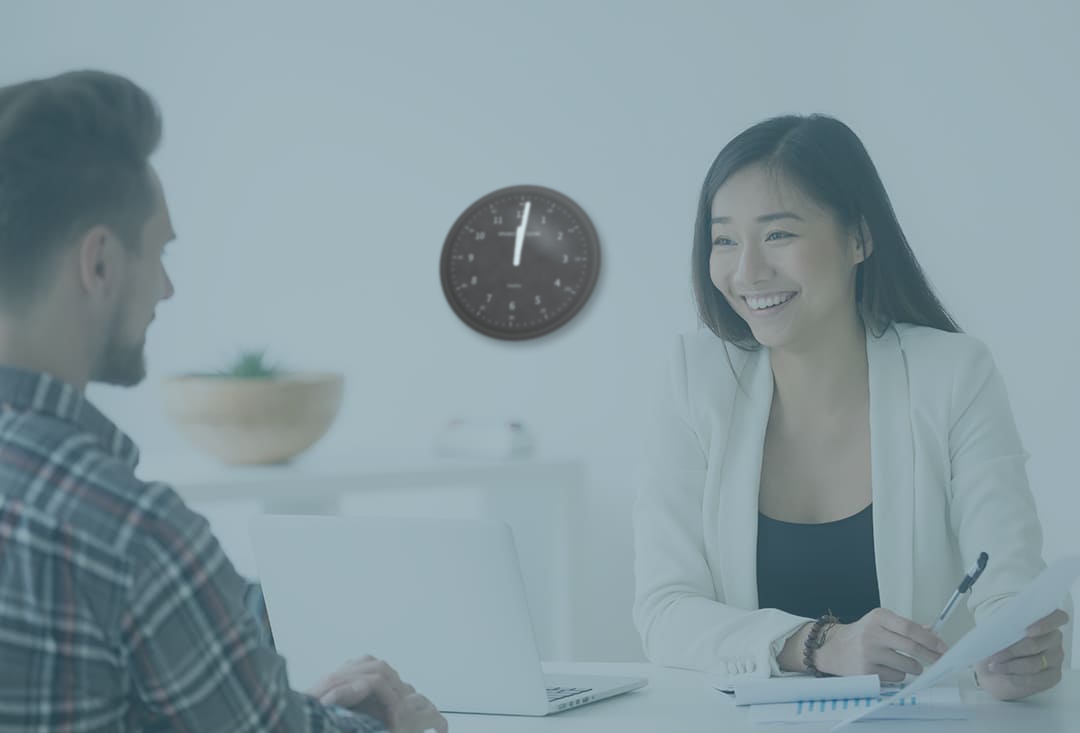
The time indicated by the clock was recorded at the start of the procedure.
12:01
